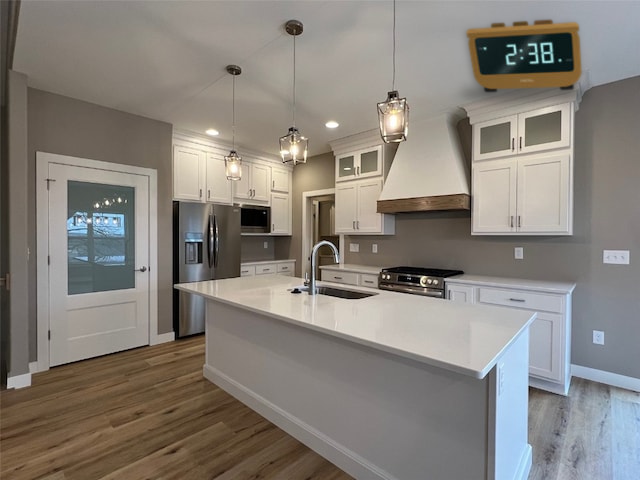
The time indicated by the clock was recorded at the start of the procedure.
2:38
